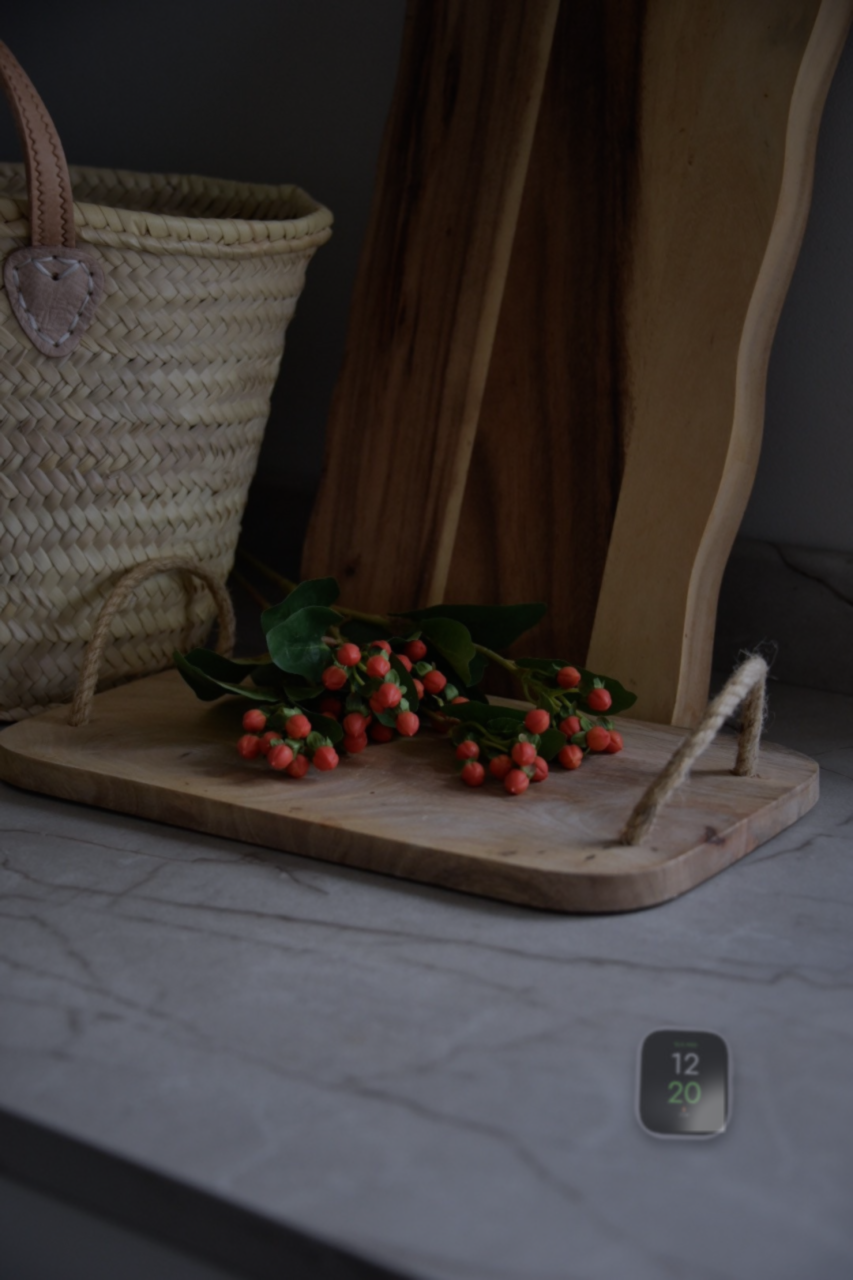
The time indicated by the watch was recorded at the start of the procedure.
12:20
